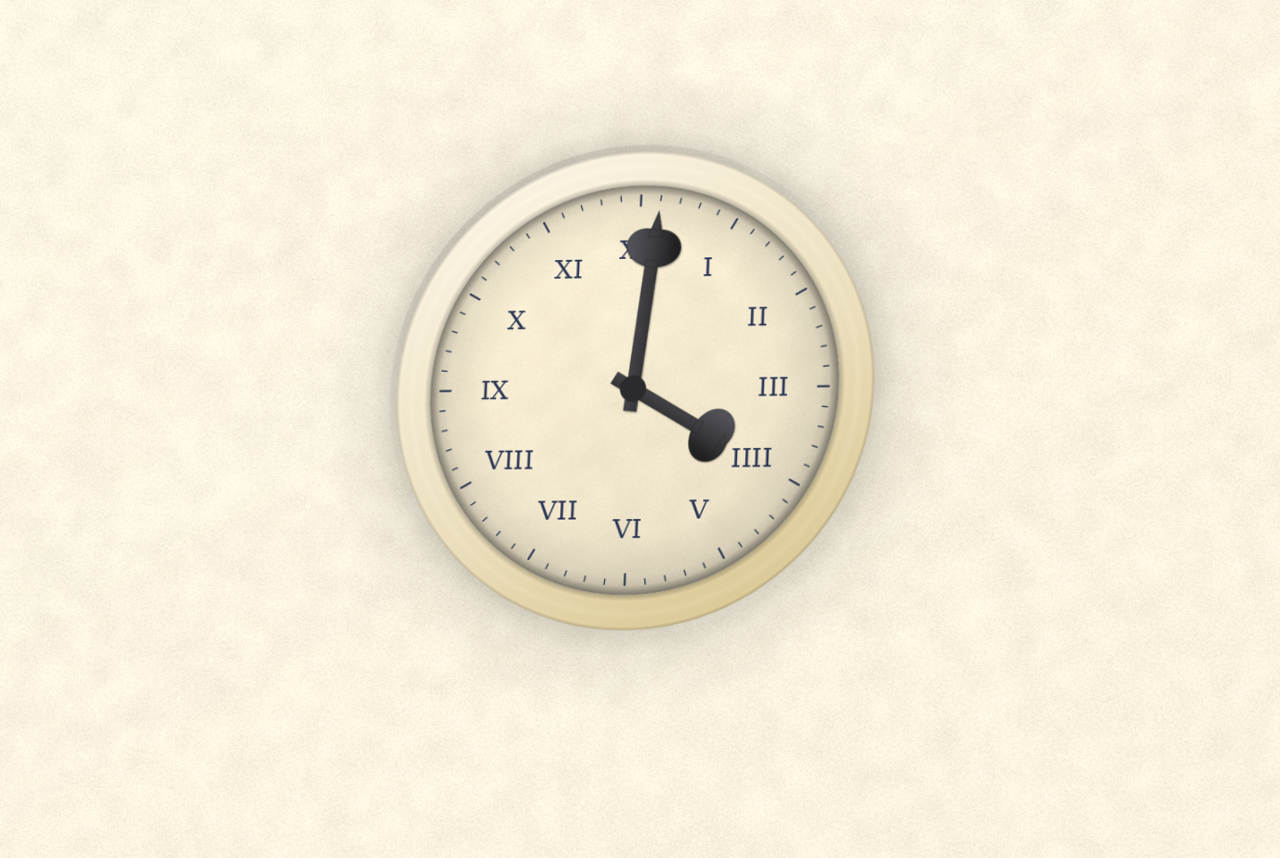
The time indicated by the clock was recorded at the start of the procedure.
4:01
